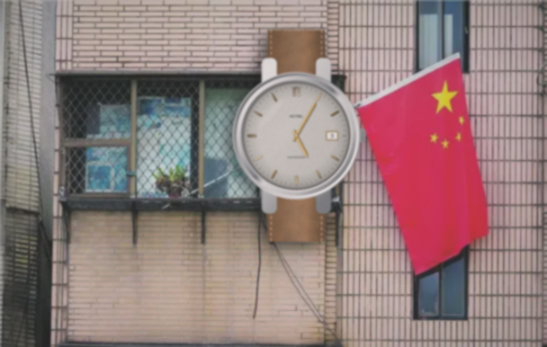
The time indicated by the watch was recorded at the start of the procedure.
5:05
